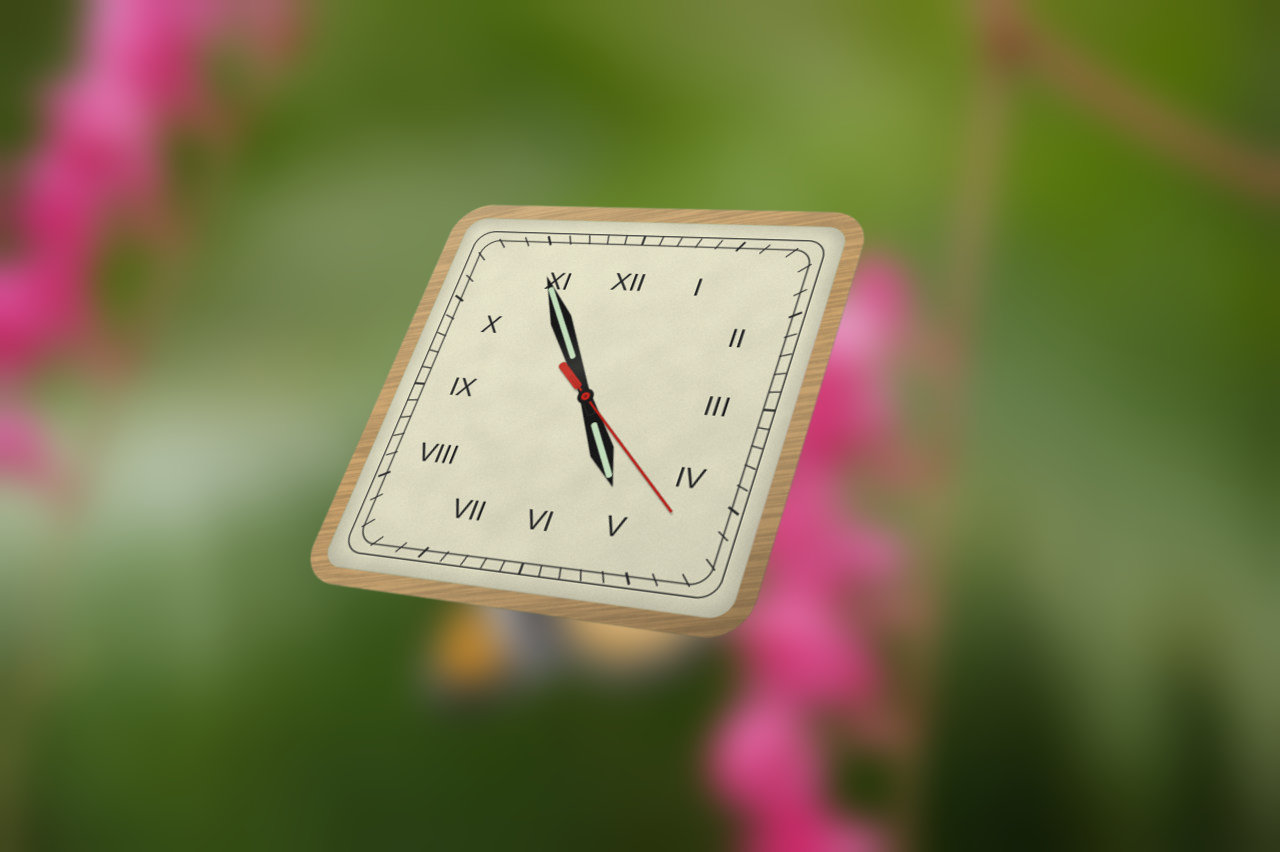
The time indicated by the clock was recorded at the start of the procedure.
4:54:22
